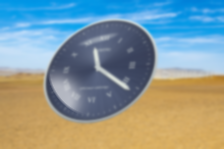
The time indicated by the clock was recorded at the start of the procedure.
11:21
